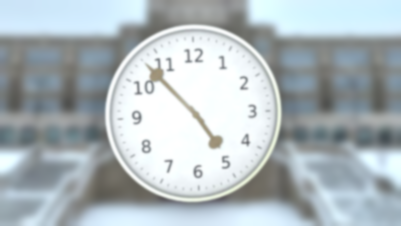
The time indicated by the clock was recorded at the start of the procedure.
4:53
